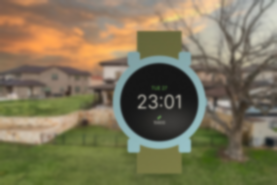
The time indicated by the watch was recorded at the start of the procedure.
23:01
